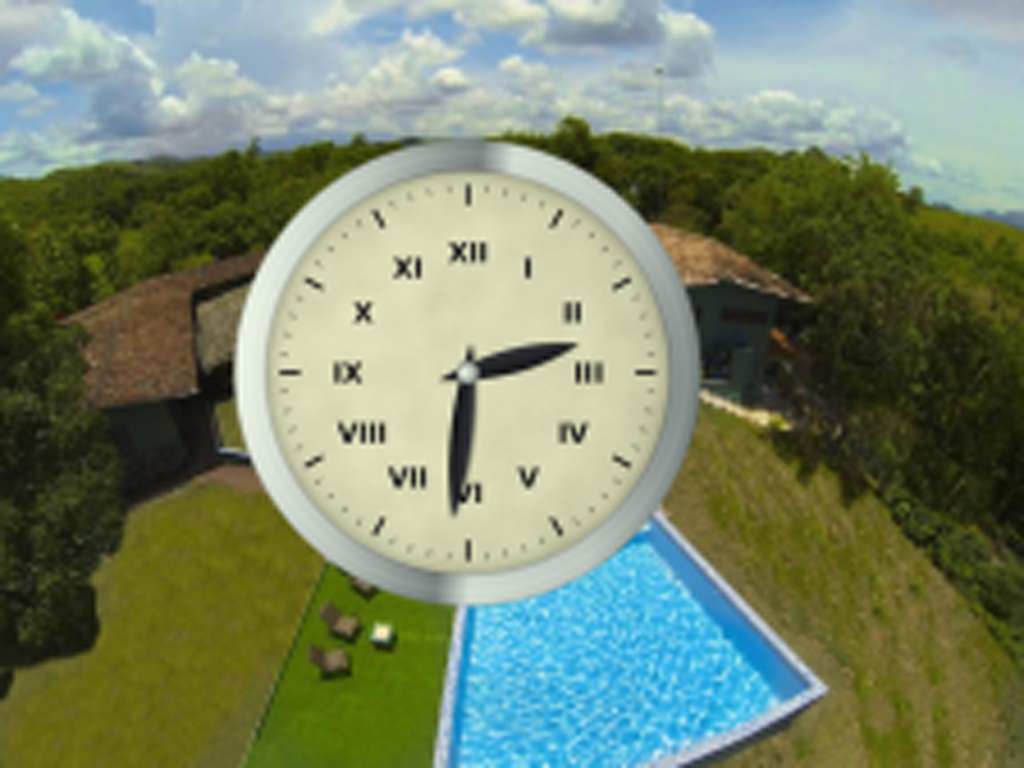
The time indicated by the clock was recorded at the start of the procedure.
2:31
